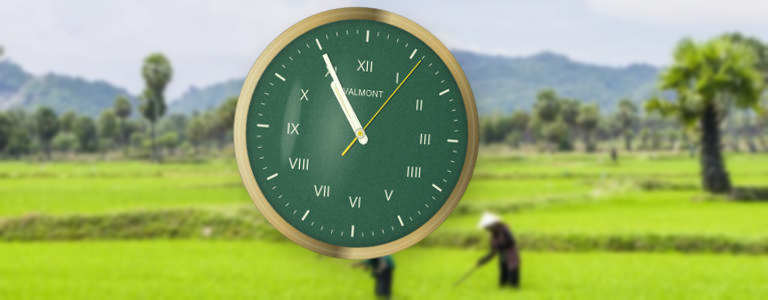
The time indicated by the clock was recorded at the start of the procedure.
10:55:06
